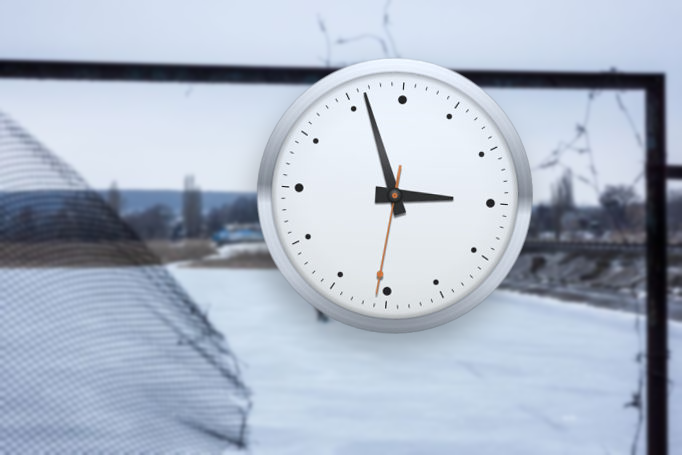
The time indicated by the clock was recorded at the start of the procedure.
2:56:31
